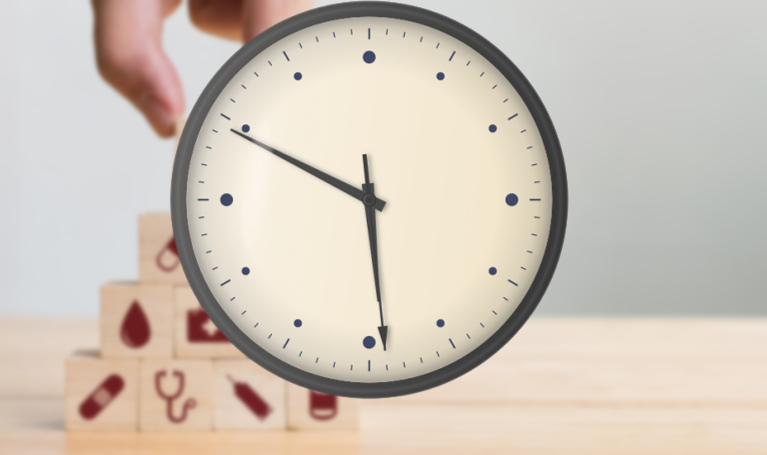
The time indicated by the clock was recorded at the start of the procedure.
5:49:29
